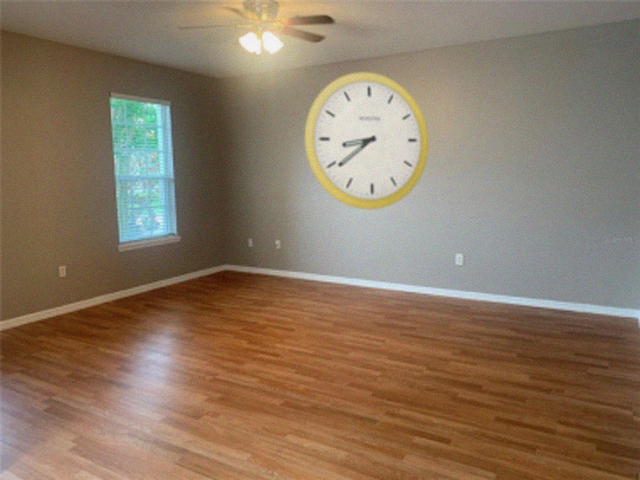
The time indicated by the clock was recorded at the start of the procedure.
8:39
